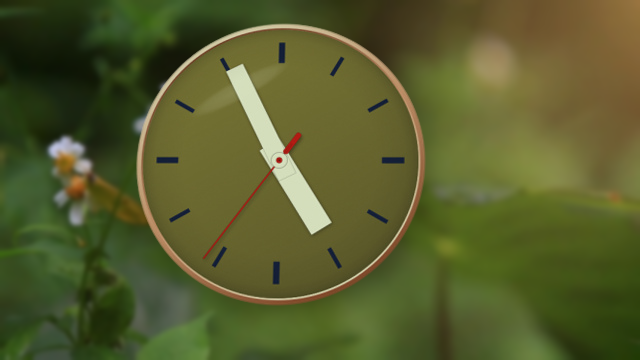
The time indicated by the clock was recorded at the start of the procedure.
4:55:36
